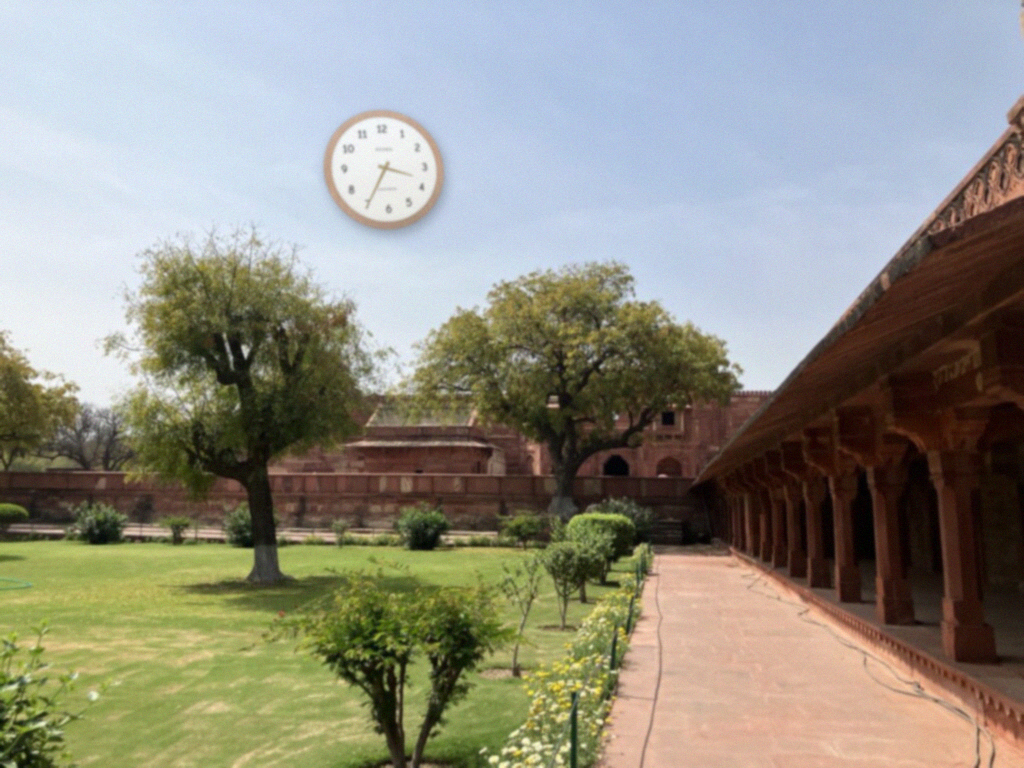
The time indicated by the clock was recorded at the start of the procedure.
3:35
